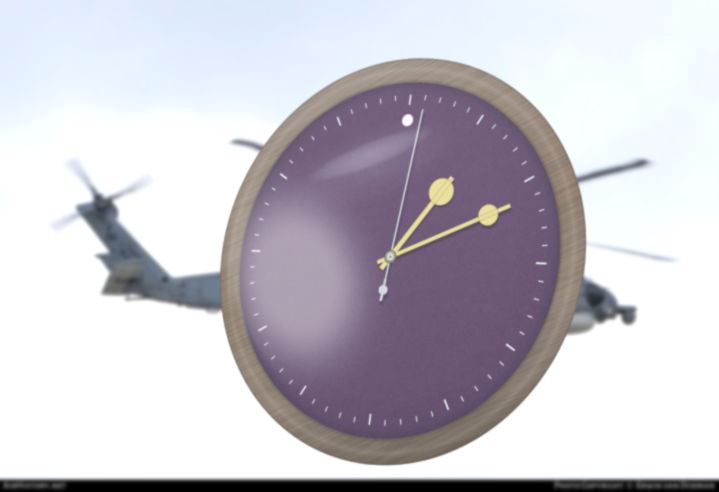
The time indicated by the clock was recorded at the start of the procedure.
1:11:01
